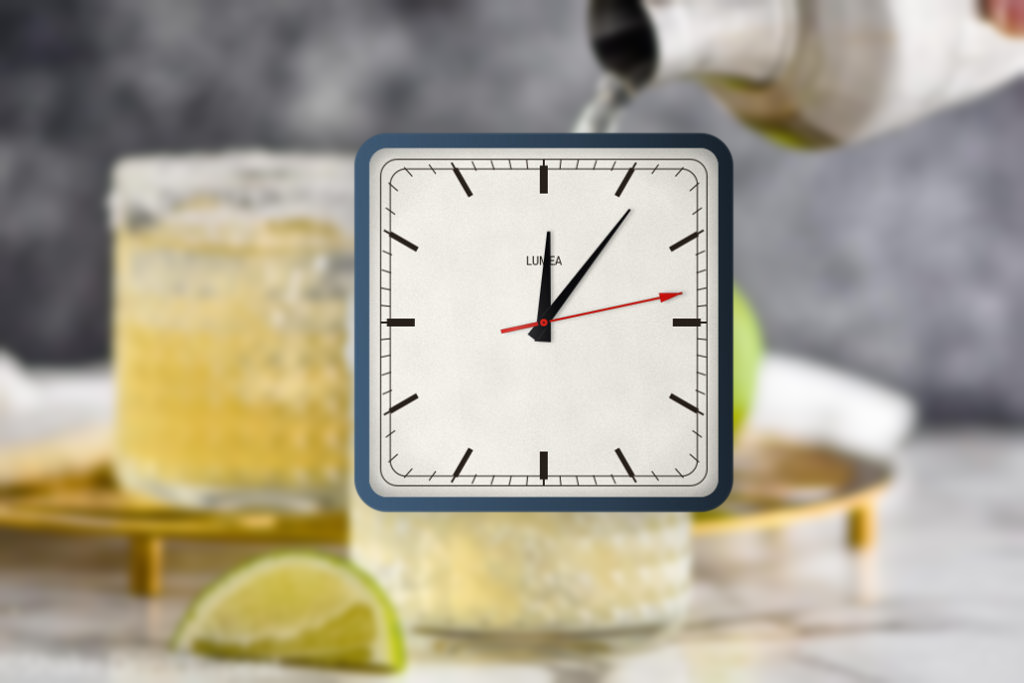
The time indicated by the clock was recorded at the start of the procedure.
12:06:13
